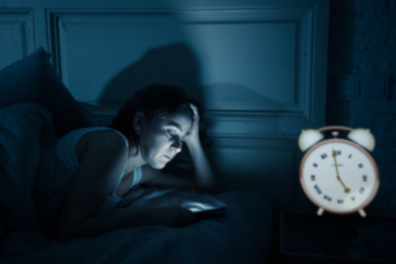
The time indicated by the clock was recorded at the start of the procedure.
4:59
